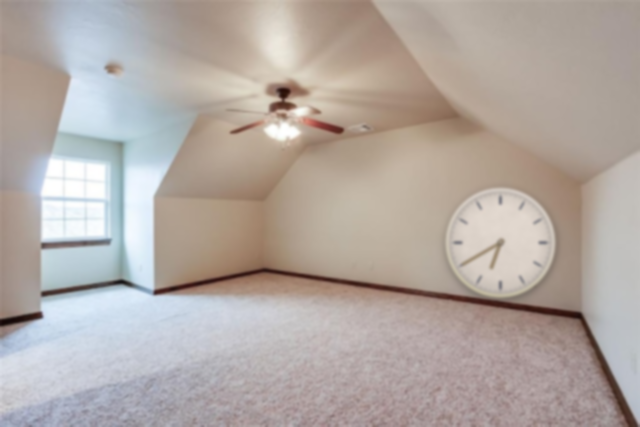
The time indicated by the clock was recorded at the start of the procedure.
6:40
